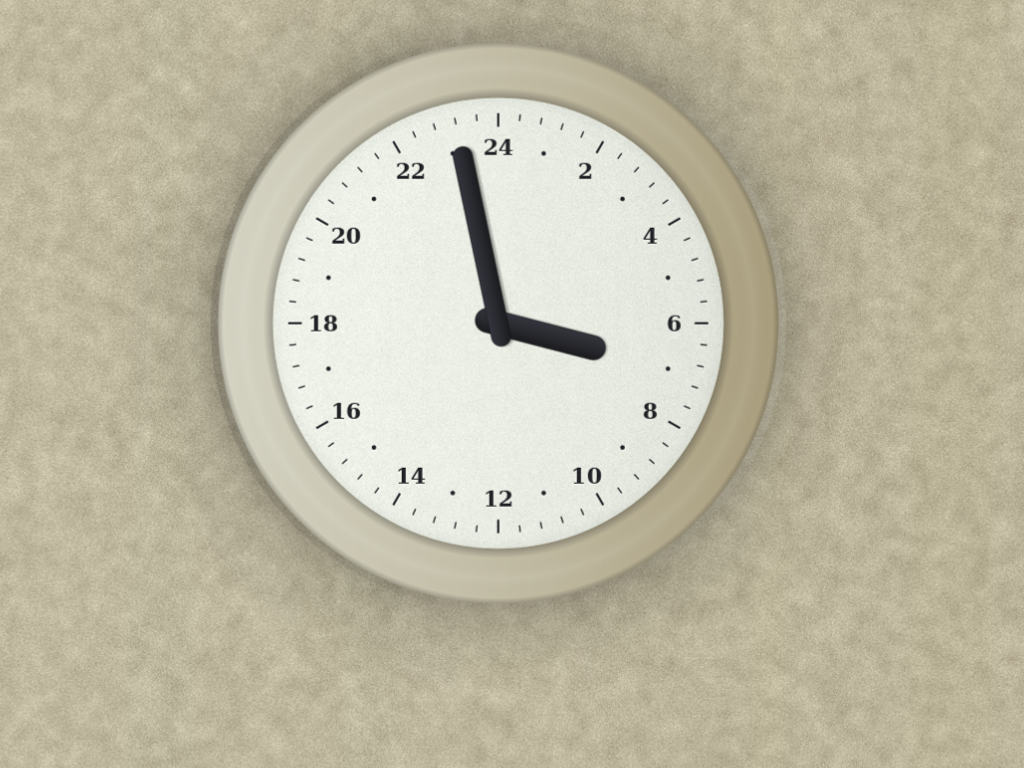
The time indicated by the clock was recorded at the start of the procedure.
6:58
